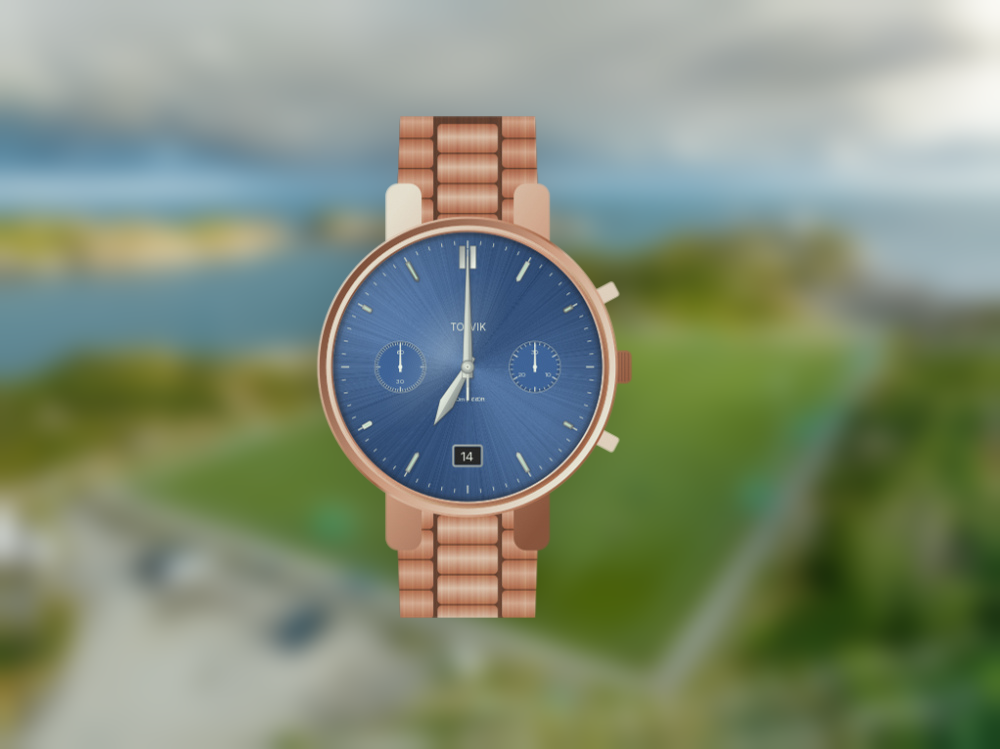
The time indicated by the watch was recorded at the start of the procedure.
7:00
